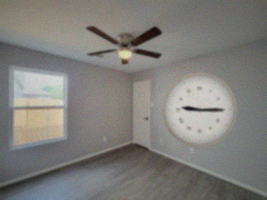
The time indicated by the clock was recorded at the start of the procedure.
9:15
